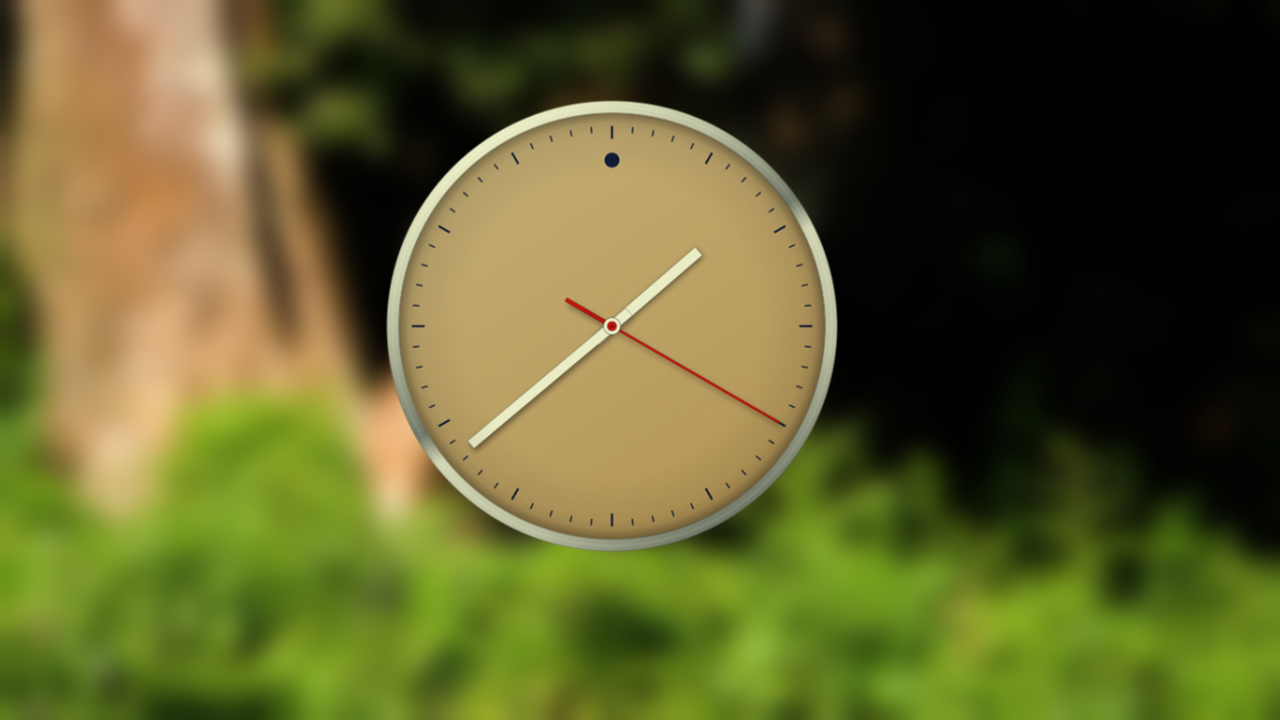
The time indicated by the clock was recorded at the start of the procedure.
1:38:20
